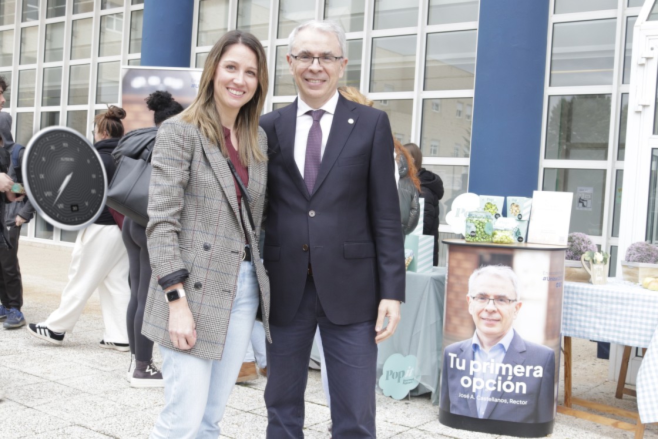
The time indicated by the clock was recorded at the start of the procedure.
7:37
